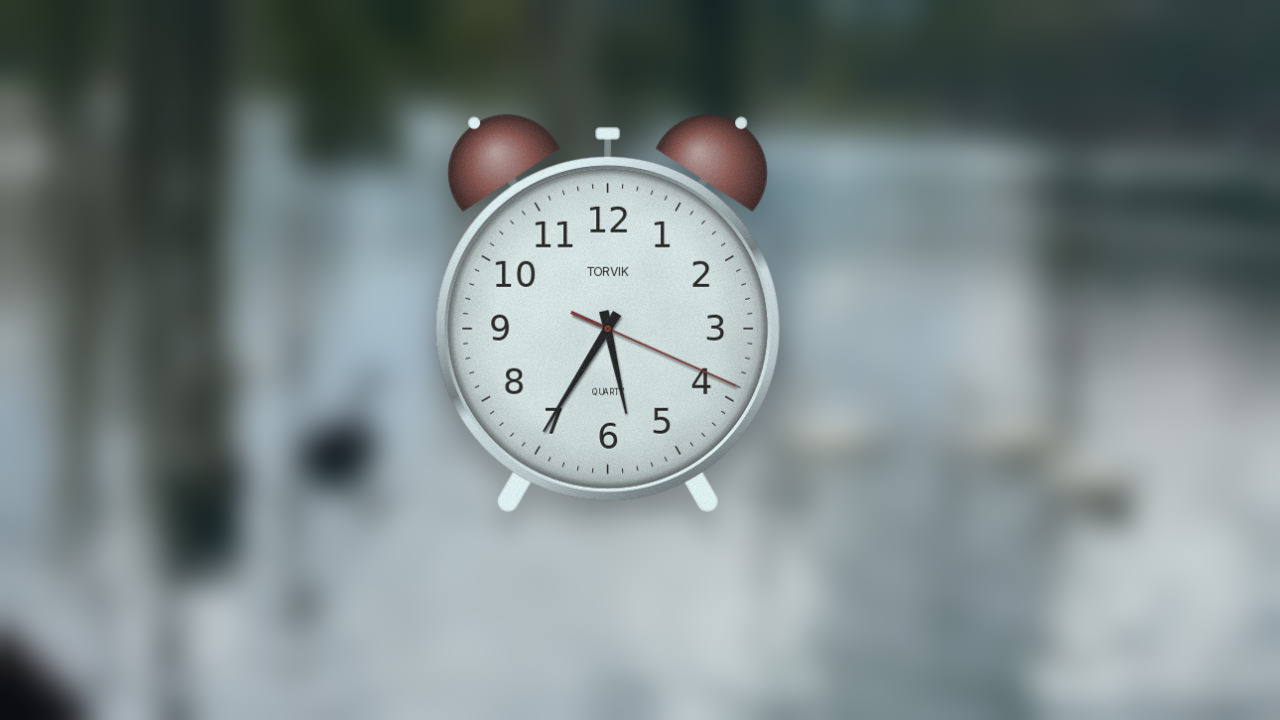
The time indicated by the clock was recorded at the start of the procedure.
5:35:19
